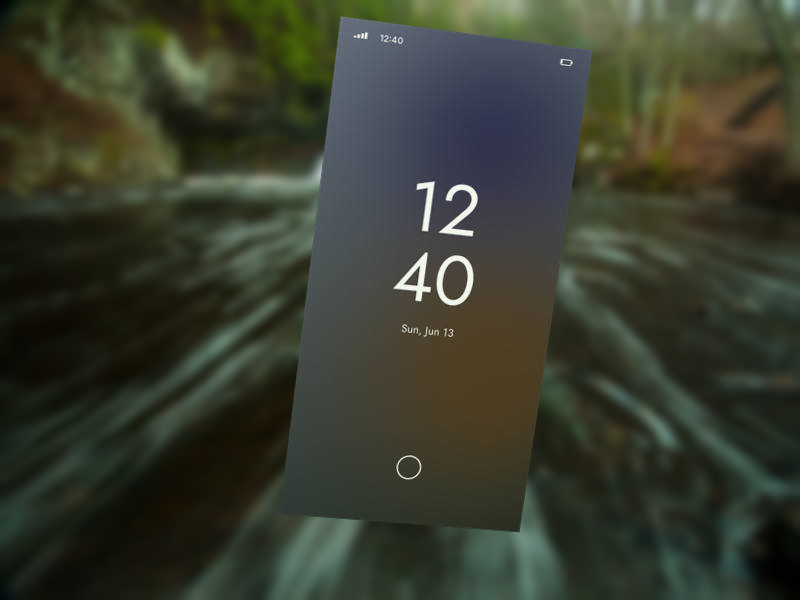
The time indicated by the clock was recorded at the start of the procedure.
12:40
